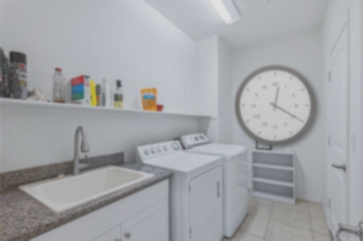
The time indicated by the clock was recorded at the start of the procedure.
12:20
